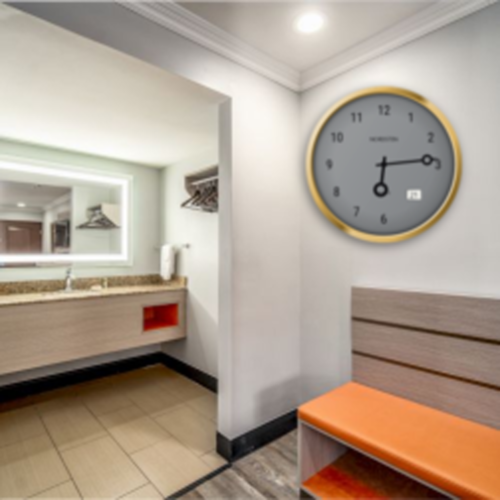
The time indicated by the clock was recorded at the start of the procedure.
6:14
